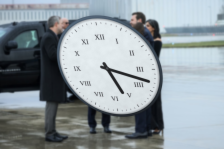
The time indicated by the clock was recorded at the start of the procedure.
5:18
